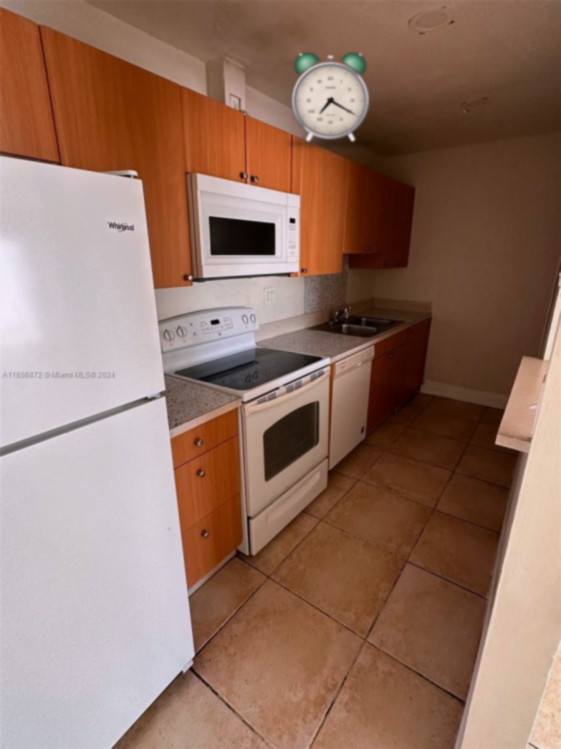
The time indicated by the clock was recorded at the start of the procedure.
7:20
